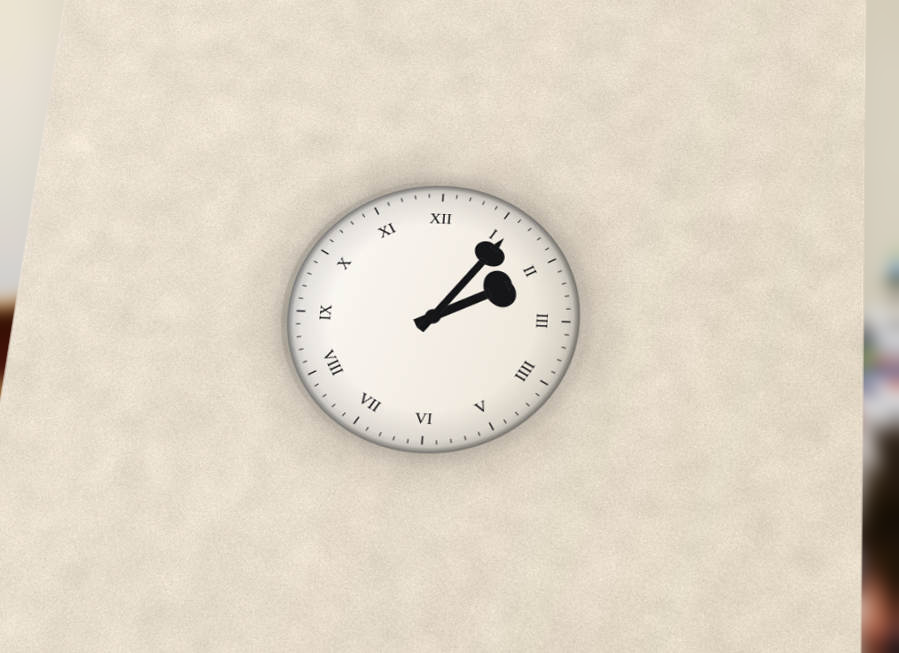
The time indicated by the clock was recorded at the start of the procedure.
2:06
